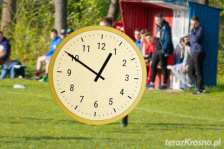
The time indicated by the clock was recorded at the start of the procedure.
12:50
